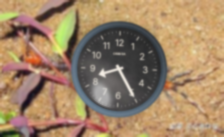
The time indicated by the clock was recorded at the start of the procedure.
8:25
